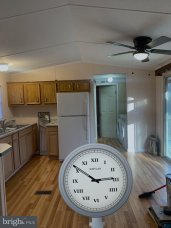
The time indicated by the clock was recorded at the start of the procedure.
2:51
